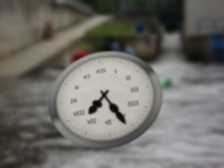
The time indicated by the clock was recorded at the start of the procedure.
7:26
